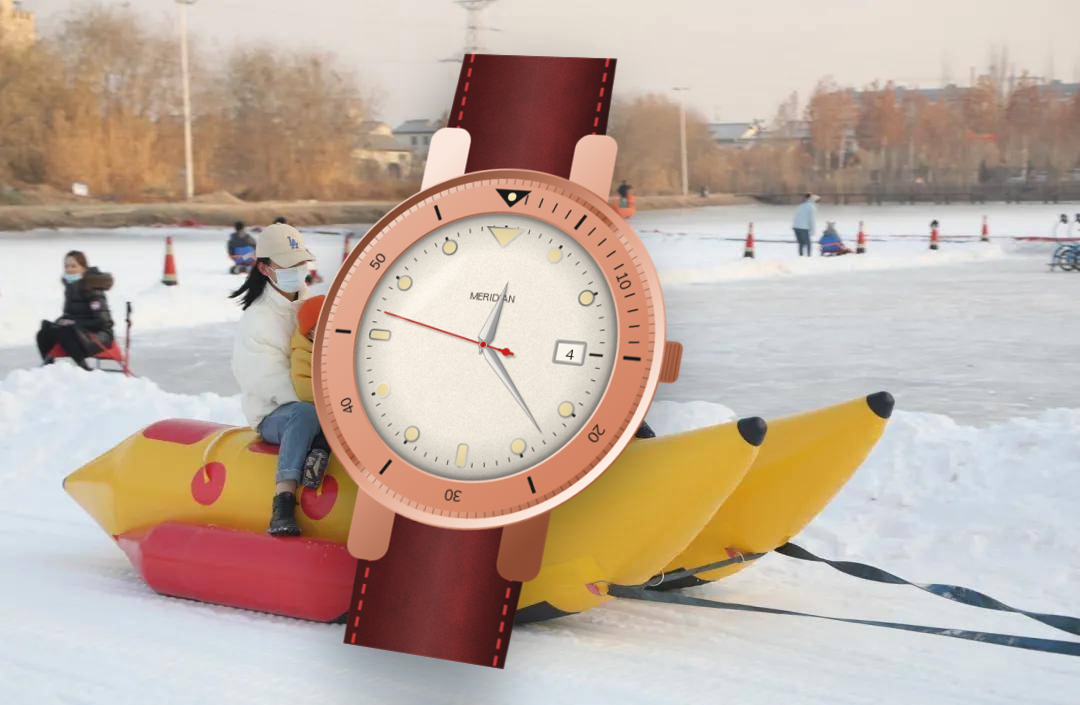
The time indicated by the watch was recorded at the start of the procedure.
12:22:47
